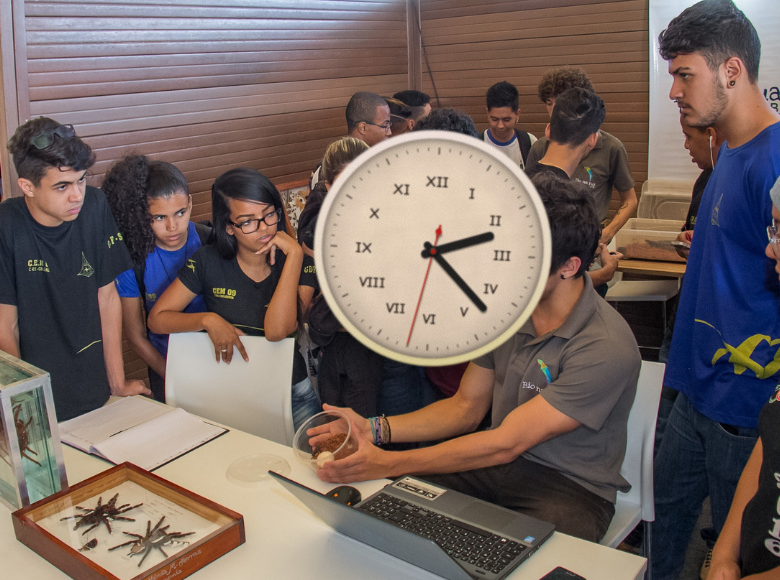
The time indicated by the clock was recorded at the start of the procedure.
2:22:32
